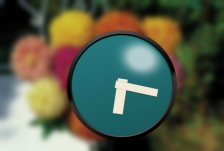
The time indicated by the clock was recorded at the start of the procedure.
6:17
